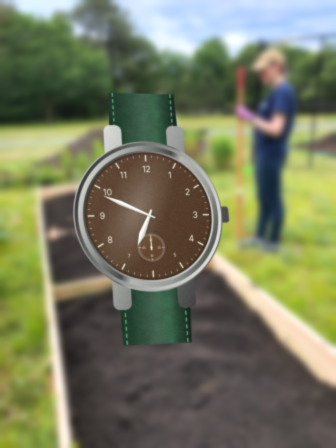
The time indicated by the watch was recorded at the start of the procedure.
6:49
